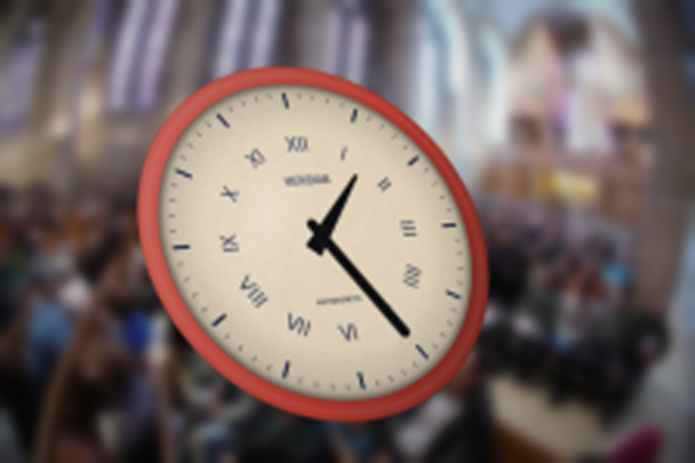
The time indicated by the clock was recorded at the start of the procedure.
1:25
